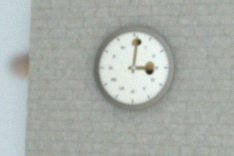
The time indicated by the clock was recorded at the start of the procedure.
3:01
